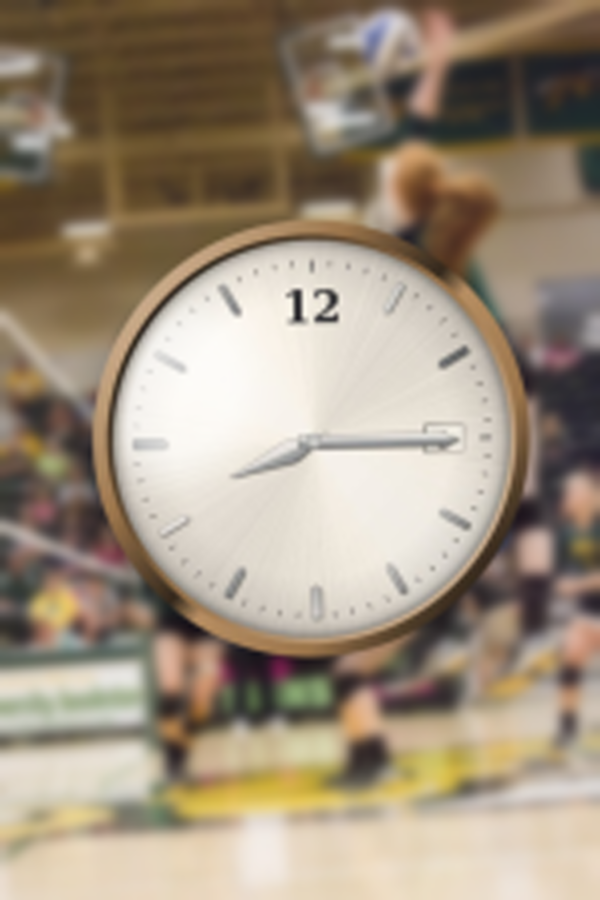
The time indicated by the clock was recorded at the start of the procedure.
8:15
